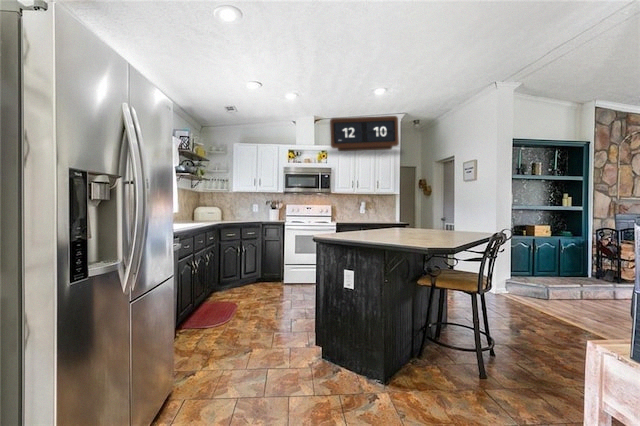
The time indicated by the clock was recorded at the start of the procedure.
12:10
